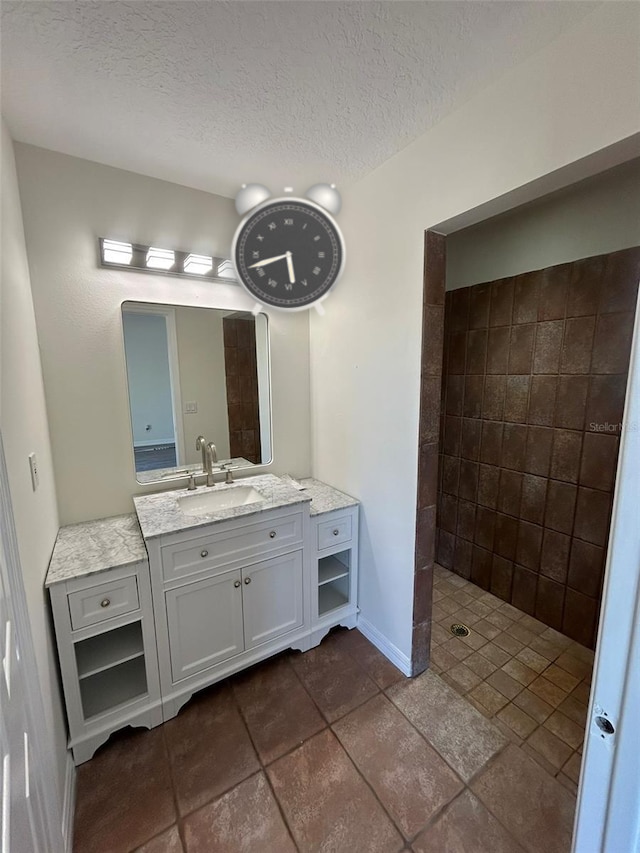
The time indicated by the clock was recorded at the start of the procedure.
5:42
